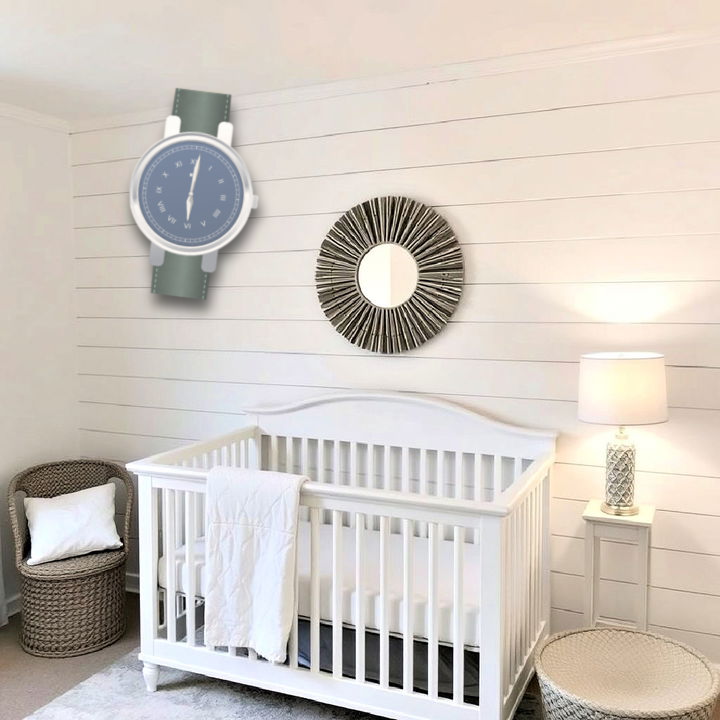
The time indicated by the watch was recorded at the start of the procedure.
6:01
